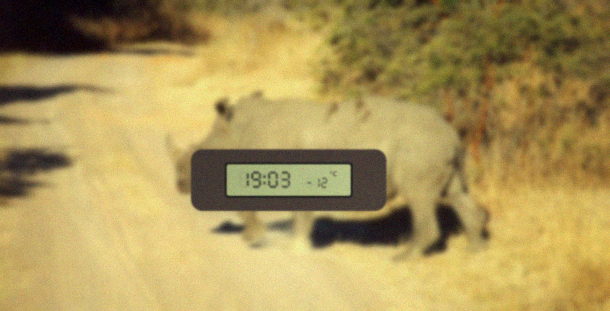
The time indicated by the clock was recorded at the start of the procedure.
19:03
